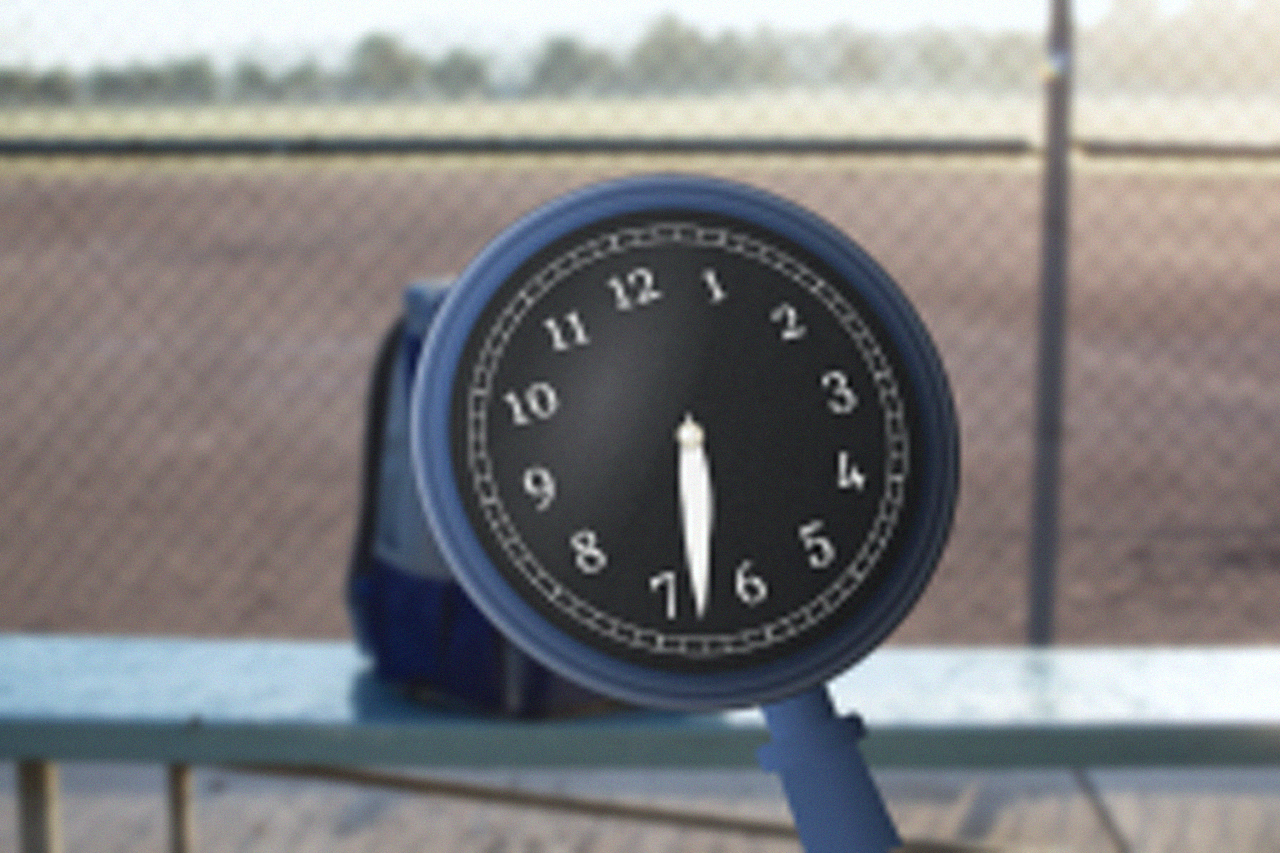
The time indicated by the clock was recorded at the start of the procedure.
6:33
